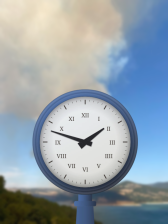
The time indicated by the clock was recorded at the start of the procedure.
1:48
